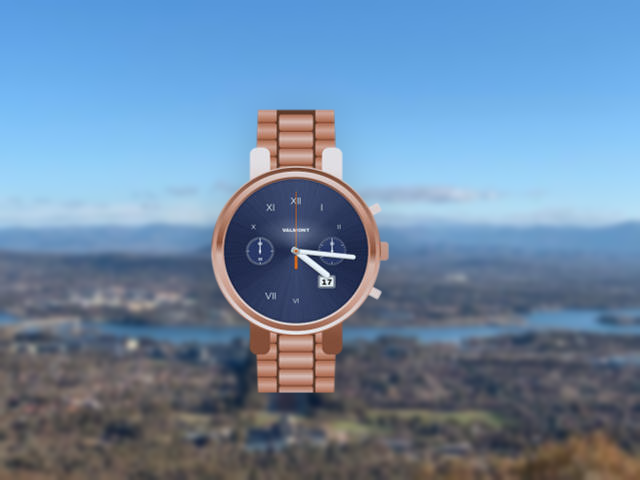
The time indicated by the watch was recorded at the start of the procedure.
4:16
